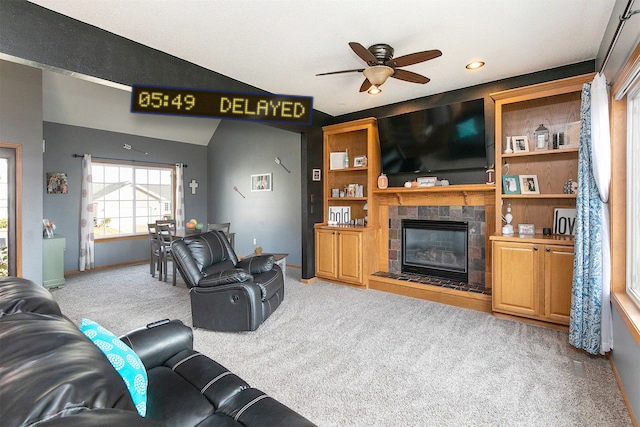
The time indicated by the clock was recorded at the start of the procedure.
5:49
